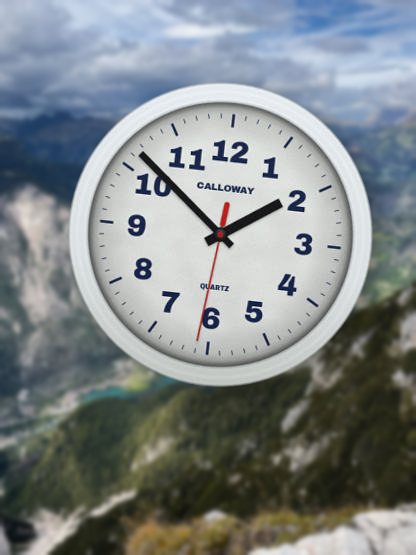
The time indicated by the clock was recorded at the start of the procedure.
1:51:31
